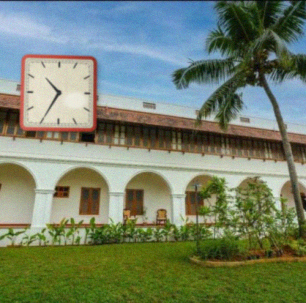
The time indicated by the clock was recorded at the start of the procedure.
10:35
